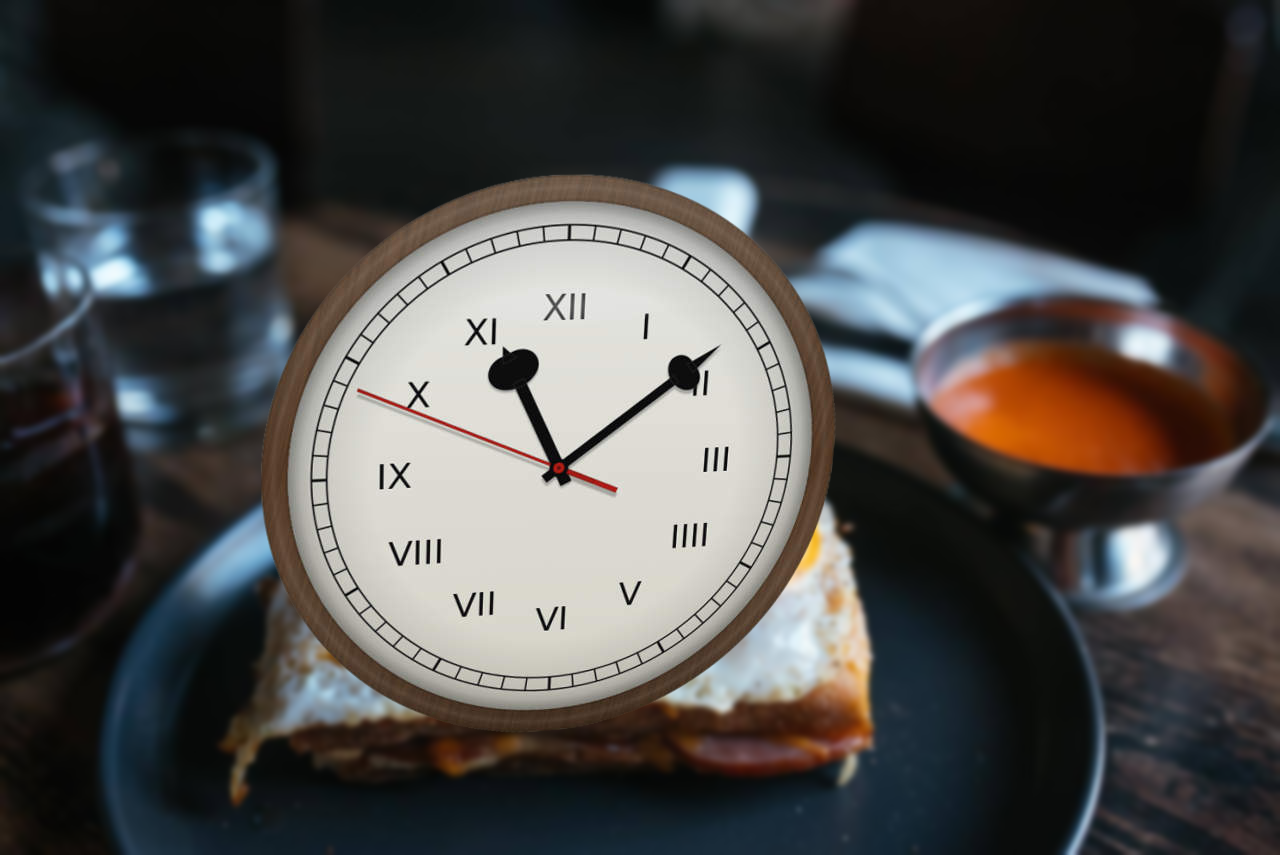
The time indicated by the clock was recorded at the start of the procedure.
11:08:49
